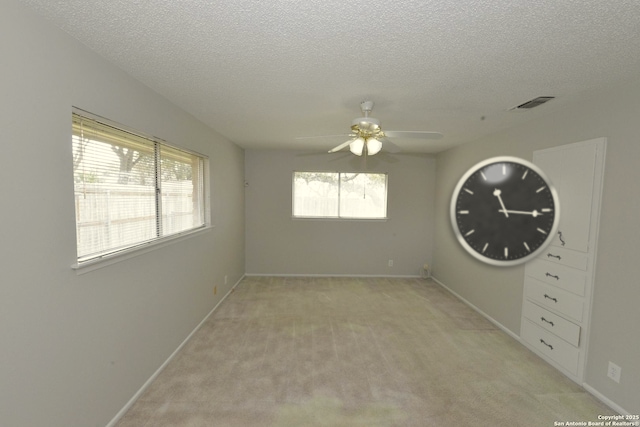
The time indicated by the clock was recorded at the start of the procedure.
11:16
